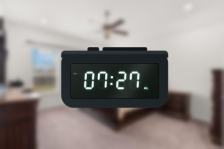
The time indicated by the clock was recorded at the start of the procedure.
7:27
